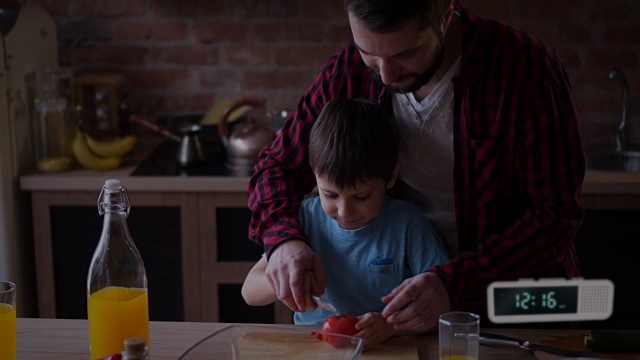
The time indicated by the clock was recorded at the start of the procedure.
12:16
